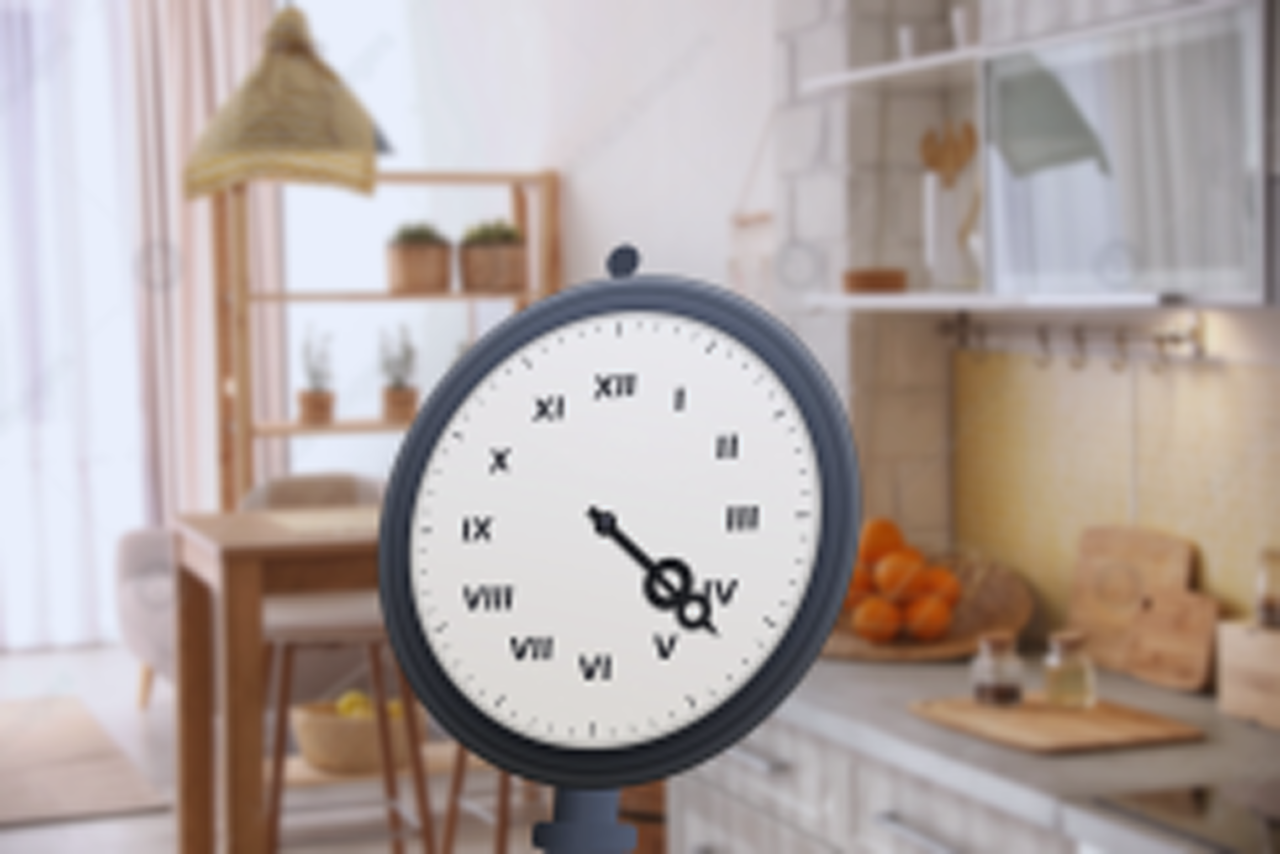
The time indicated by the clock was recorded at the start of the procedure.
4:22
